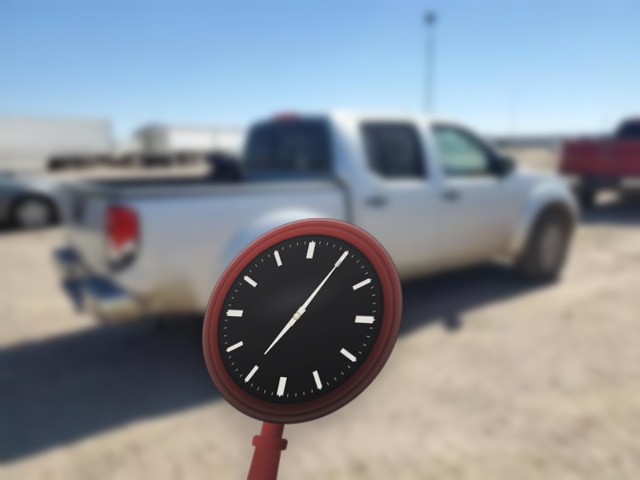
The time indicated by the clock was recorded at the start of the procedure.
7:05
